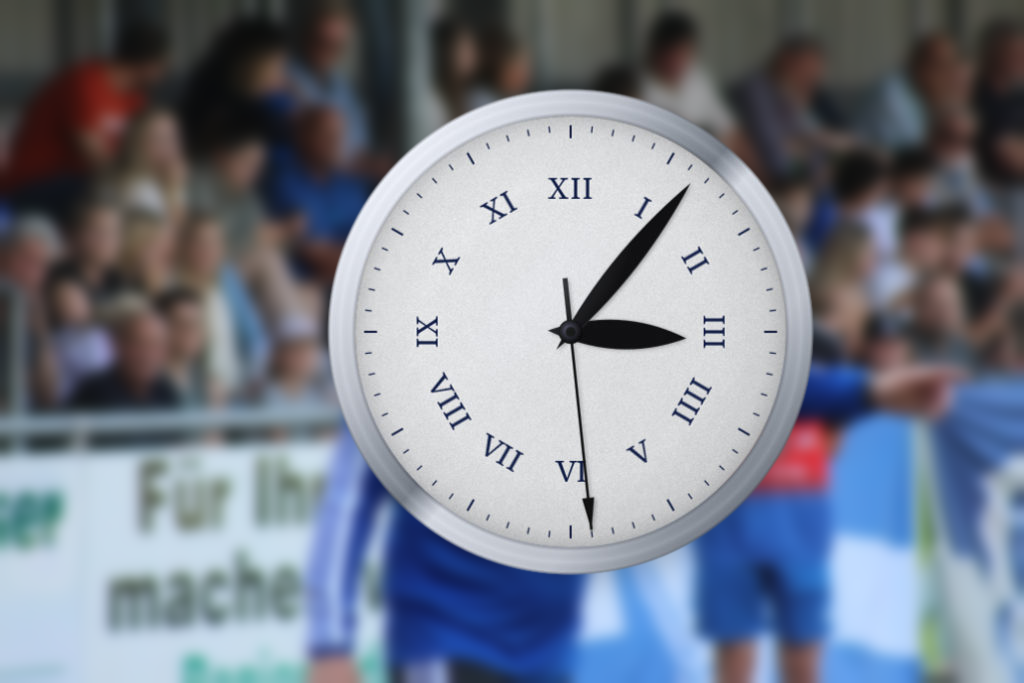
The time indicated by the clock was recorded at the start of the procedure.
3:06:29
